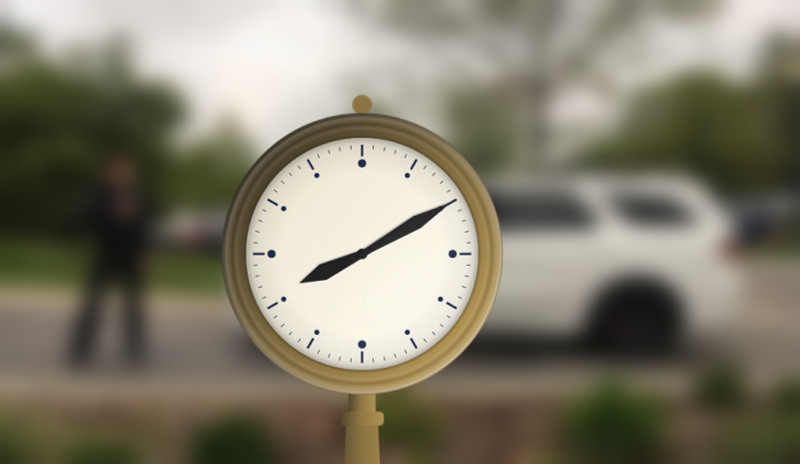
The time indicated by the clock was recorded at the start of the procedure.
8:10
